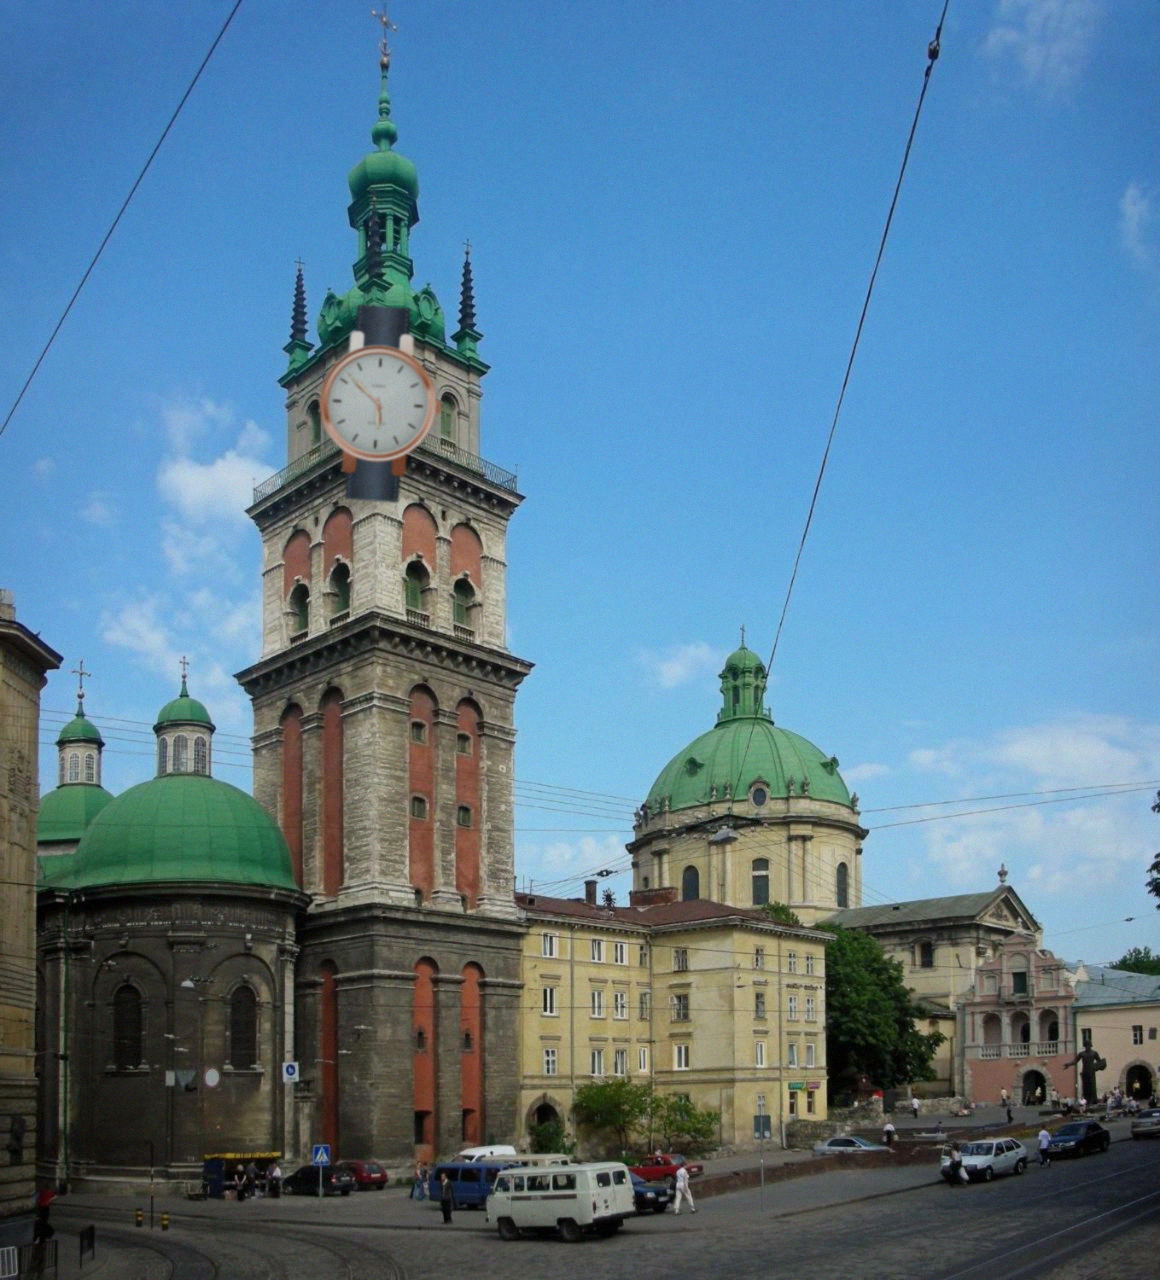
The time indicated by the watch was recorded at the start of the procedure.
5:52
